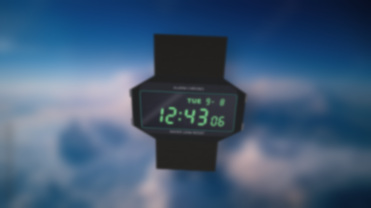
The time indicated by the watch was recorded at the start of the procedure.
12:43:06
